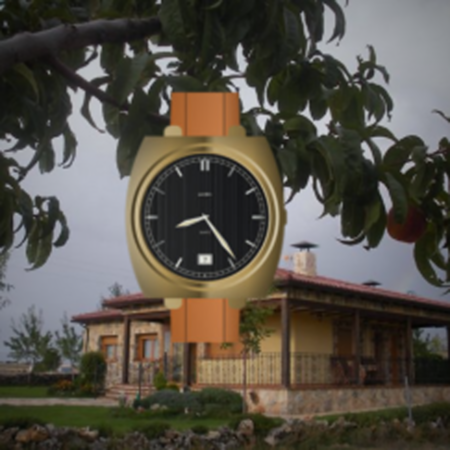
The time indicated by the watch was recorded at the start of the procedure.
8:24
